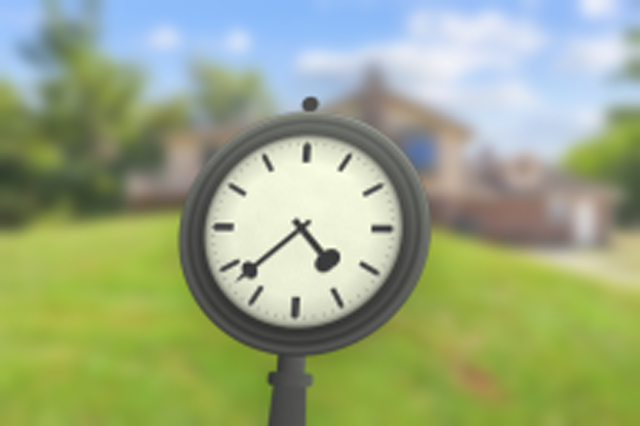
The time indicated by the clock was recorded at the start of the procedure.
4:38
